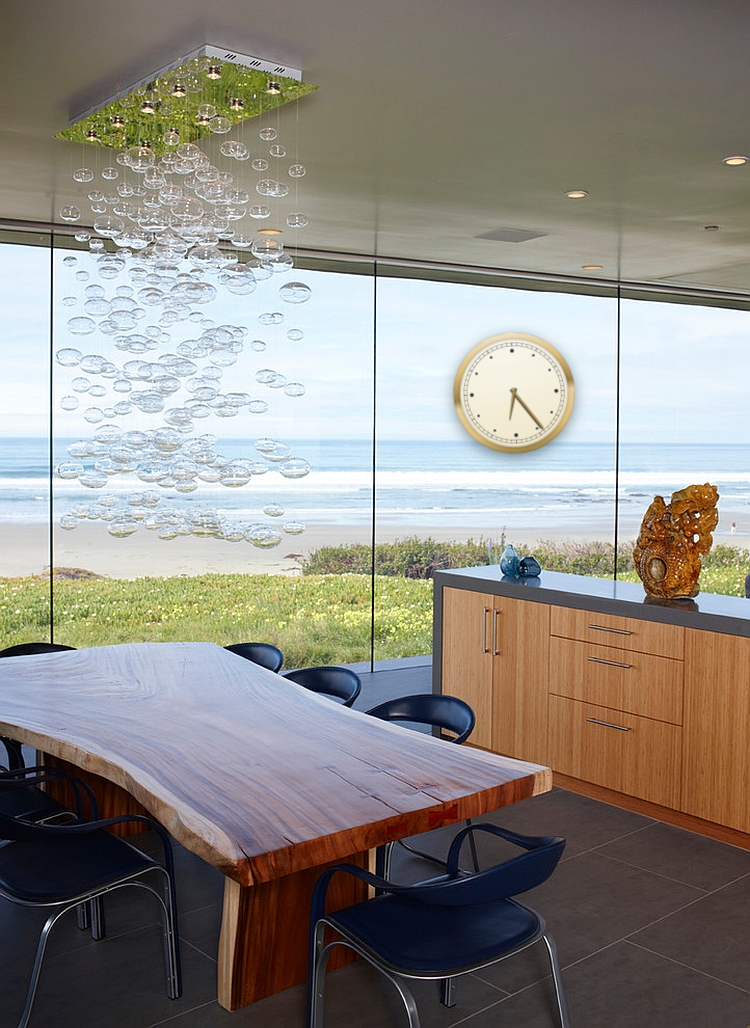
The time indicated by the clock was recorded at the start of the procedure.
6:24
